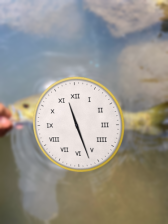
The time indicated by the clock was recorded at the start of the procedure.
11:27
